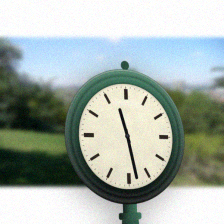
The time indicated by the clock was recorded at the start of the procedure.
11:28
